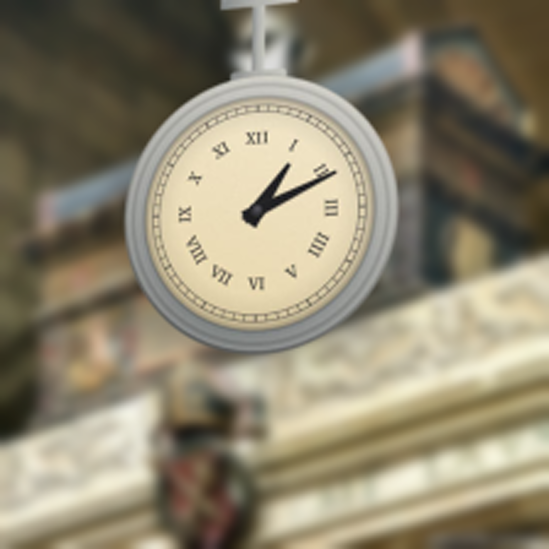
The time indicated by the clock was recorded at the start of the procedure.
1:11
